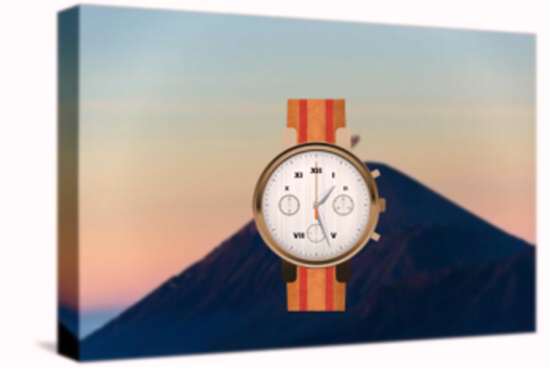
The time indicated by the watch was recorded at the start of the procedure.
1:27
